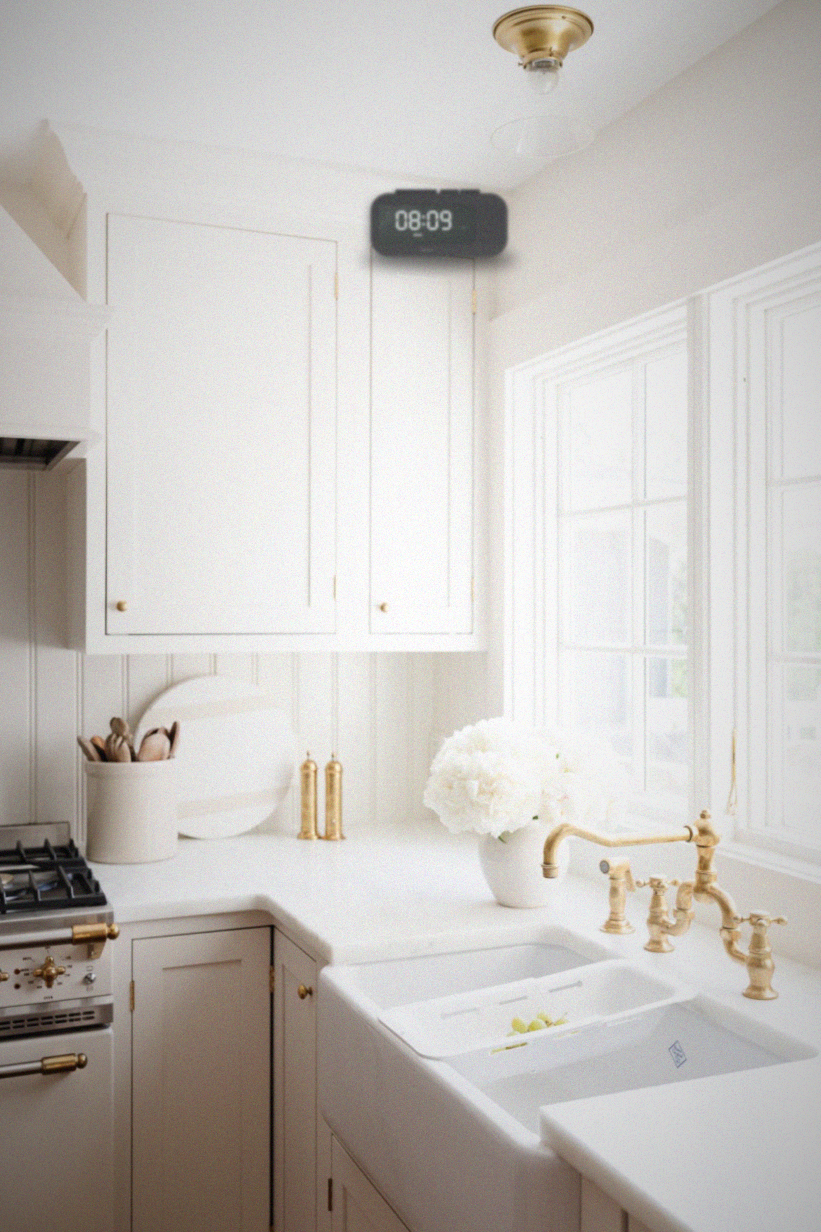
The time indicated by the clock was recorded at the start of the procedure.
8:09
